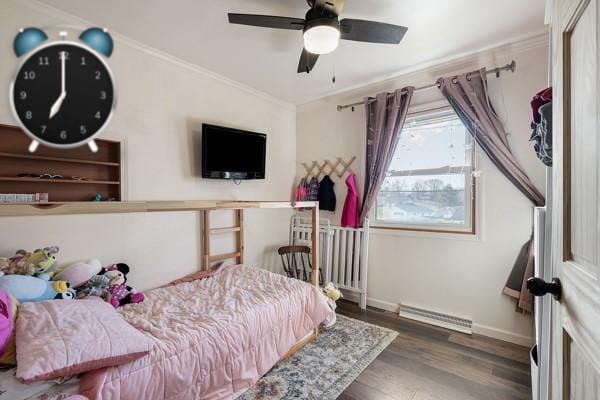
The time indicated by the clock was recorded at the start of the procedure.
7:00
